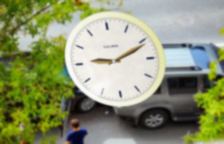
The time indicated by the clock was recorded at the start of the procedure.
9:11
